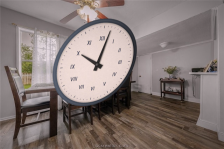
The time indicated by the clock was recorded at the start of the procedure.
10:02
